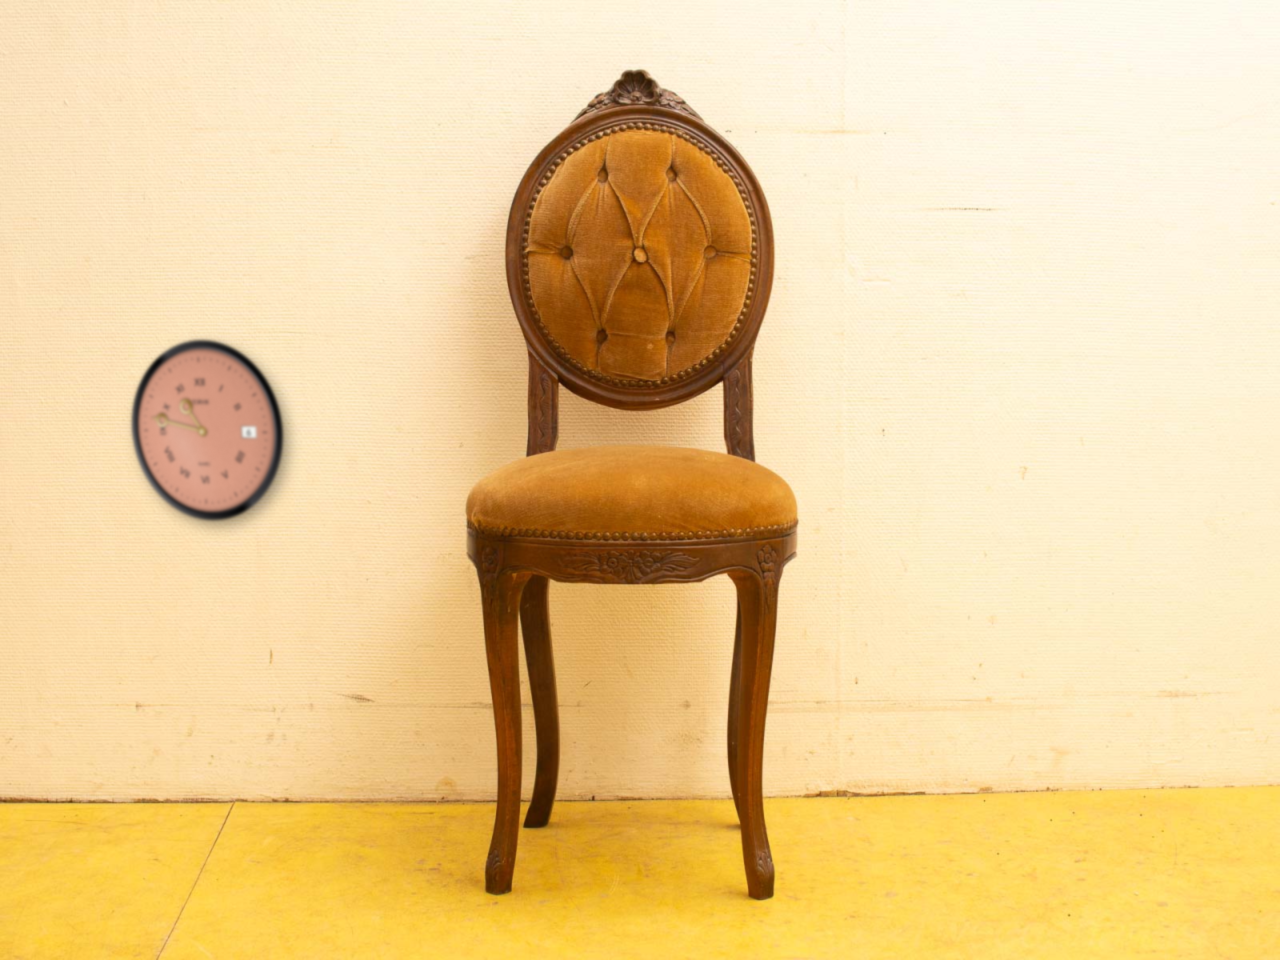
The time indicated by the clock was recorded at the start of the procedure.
10:47
